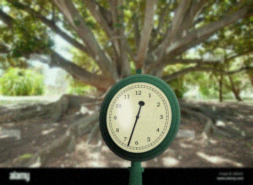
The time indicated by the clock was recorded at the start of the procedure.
12:33
